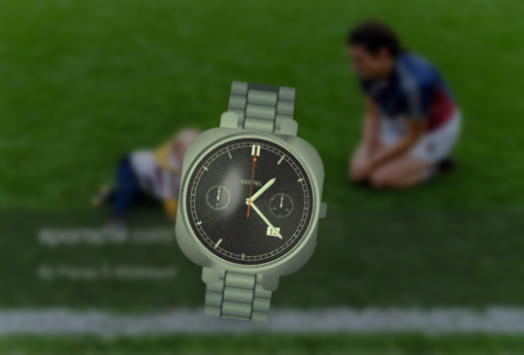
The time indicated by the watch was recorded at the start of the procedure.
1:22
